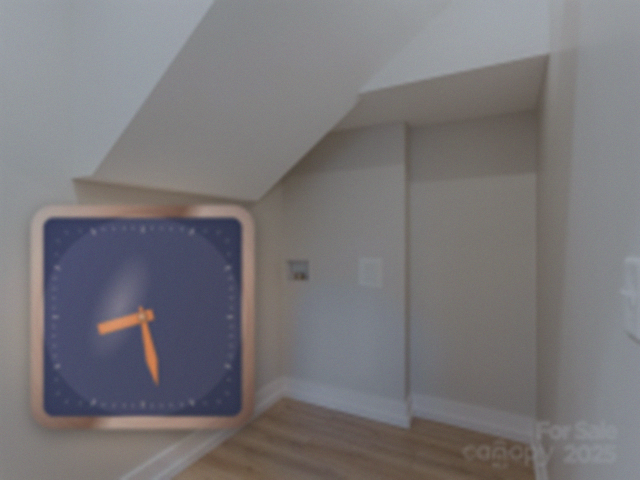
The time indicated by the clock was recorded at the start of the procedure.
8:28
